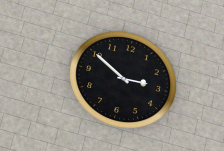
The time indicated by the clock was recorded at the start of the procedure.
2:50
